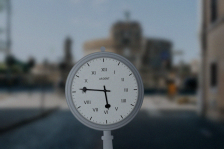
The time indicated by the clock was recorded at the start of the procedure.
5:46
